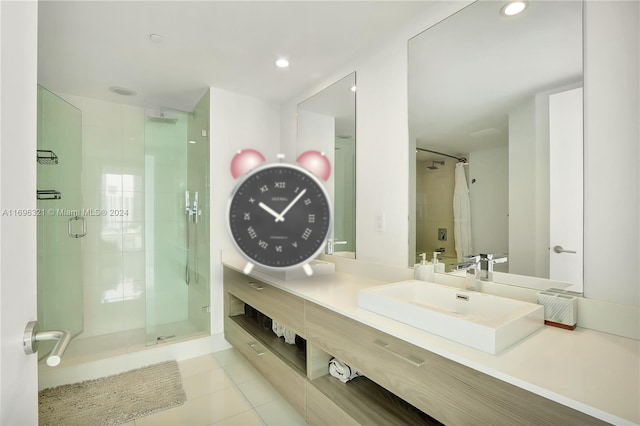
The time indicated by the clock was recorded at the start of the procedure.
10:07
